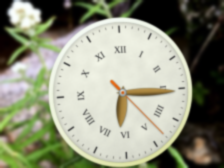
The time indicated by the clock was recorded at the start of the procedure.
6:15:23
